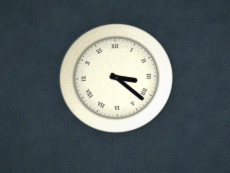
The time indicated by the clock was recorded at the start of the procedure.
3:22
